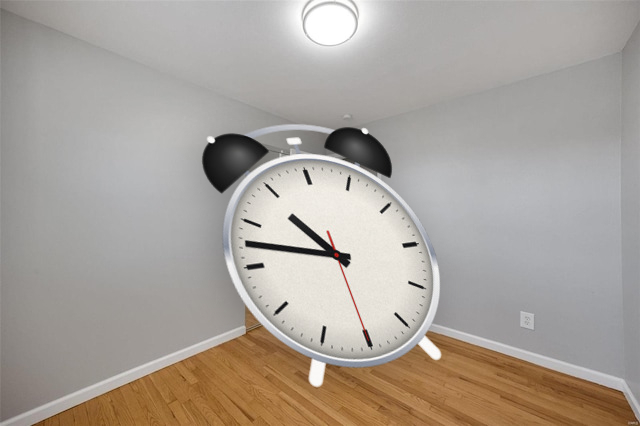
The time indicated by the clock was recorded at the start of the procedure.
10:47:30
